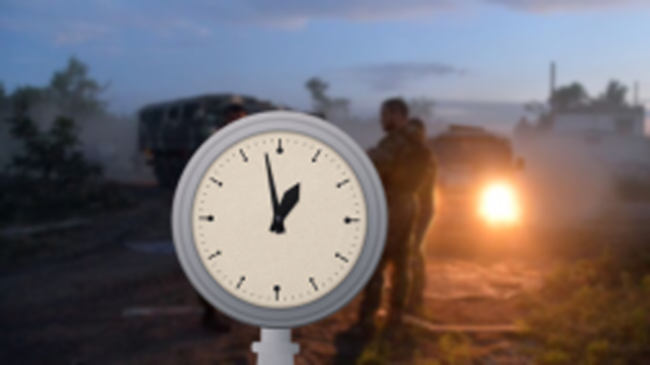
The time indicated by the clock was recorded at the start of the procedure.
12:58
